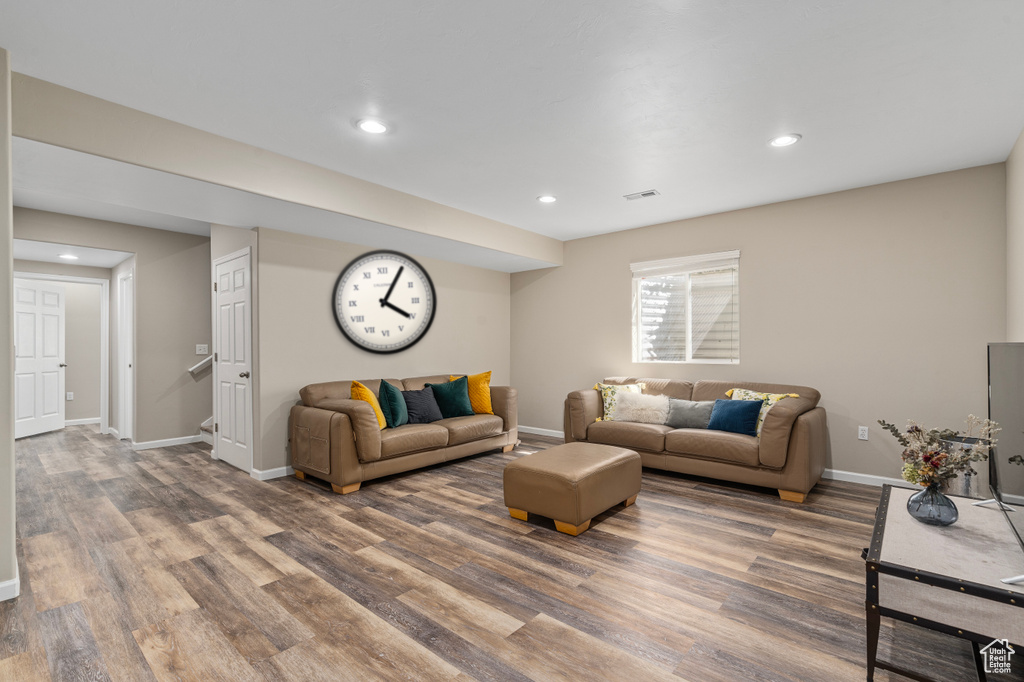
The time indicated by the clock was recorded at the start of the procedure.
4:05
